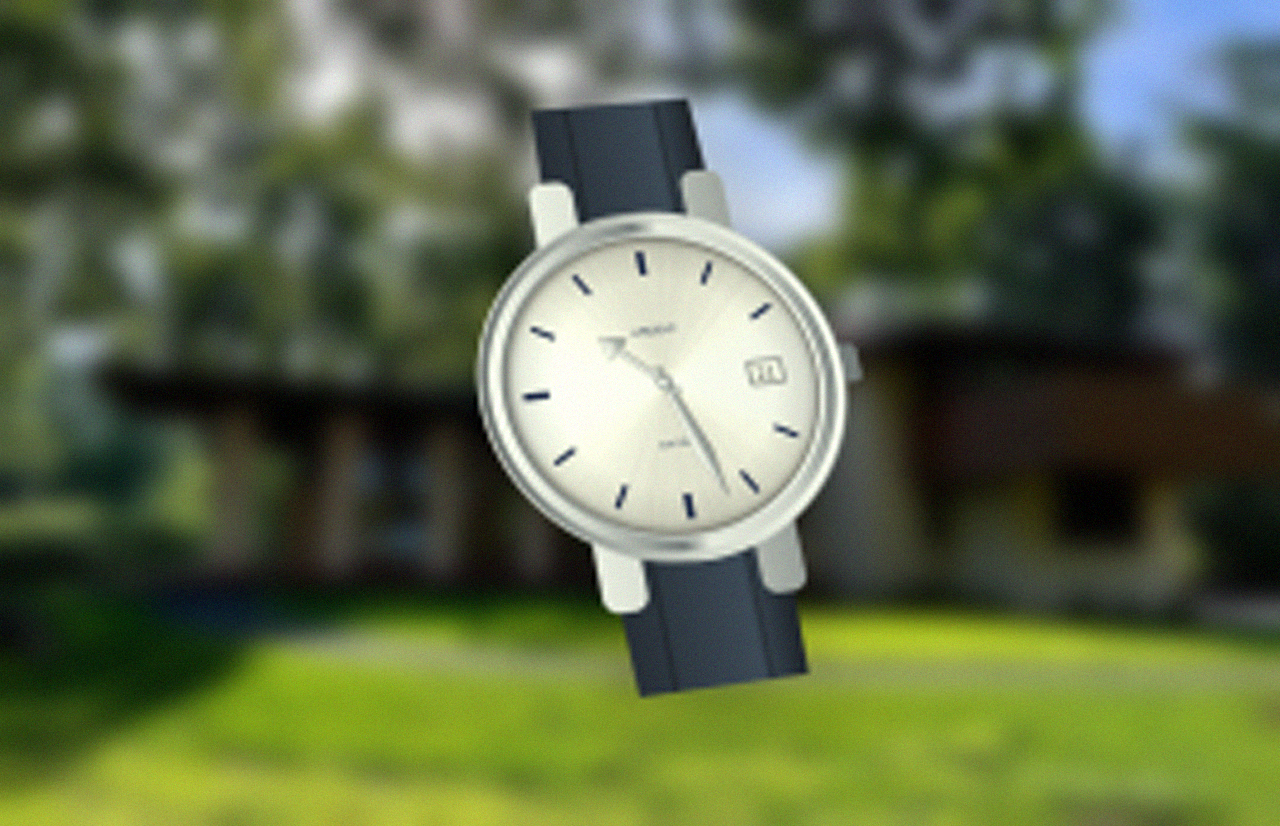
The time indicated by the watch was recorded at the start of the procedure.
10:27
